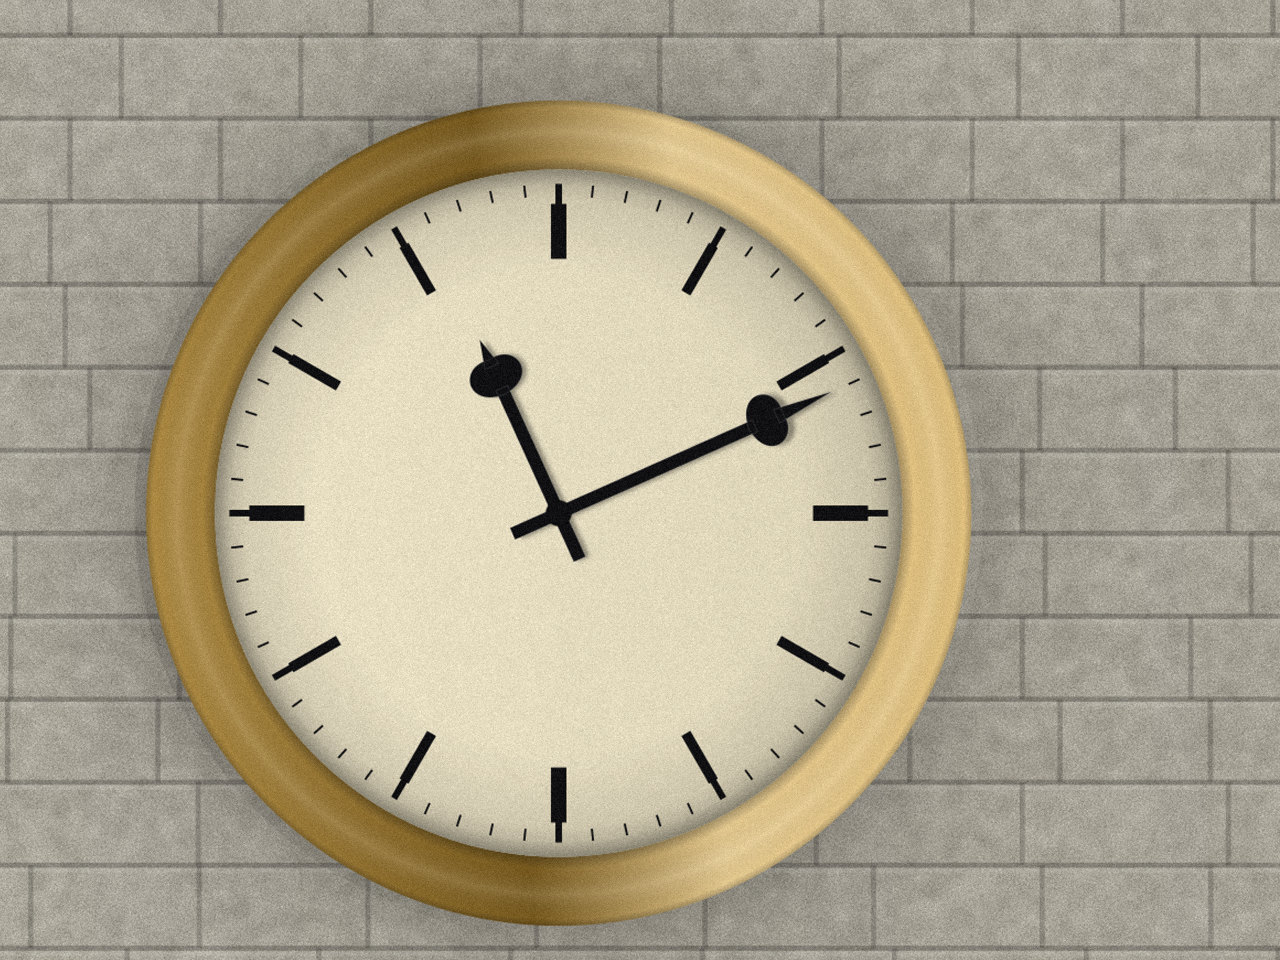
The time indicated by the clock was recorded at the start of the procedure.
11:11
